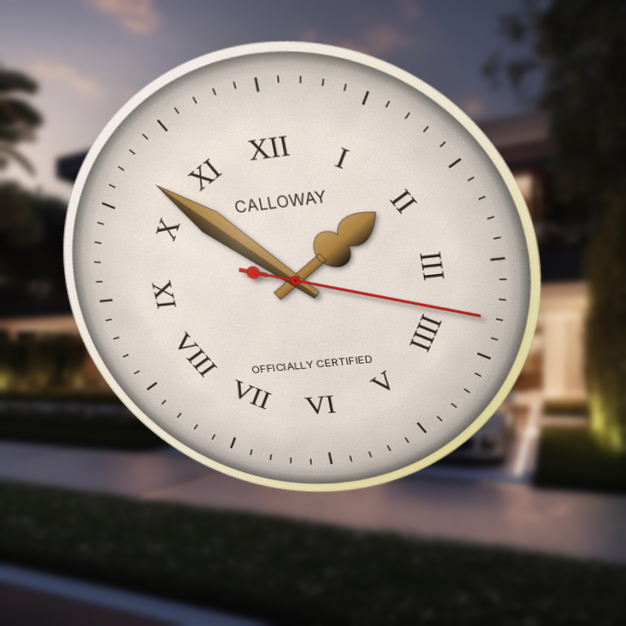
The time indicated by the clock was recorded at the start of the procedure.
1:52:18
